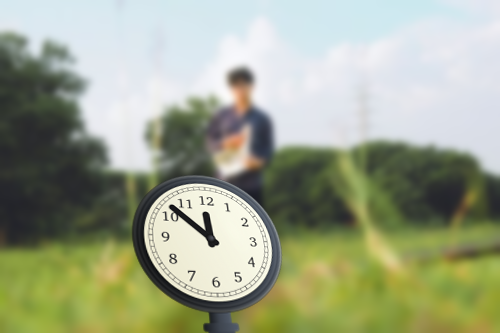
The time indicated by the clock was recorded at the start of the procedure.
11:52
